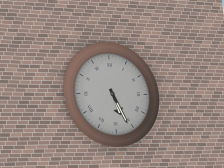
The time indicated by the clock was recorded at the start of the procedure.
5:26
